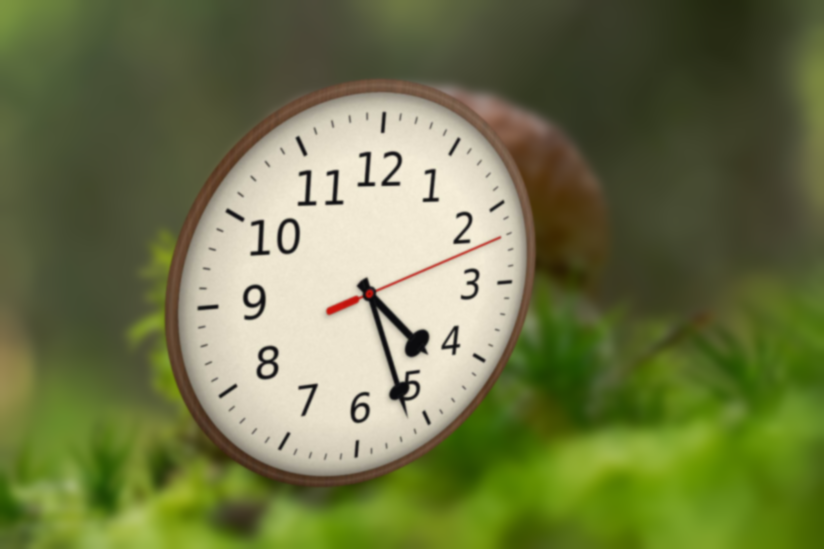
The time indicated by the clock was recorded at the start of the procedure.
4:26:12
